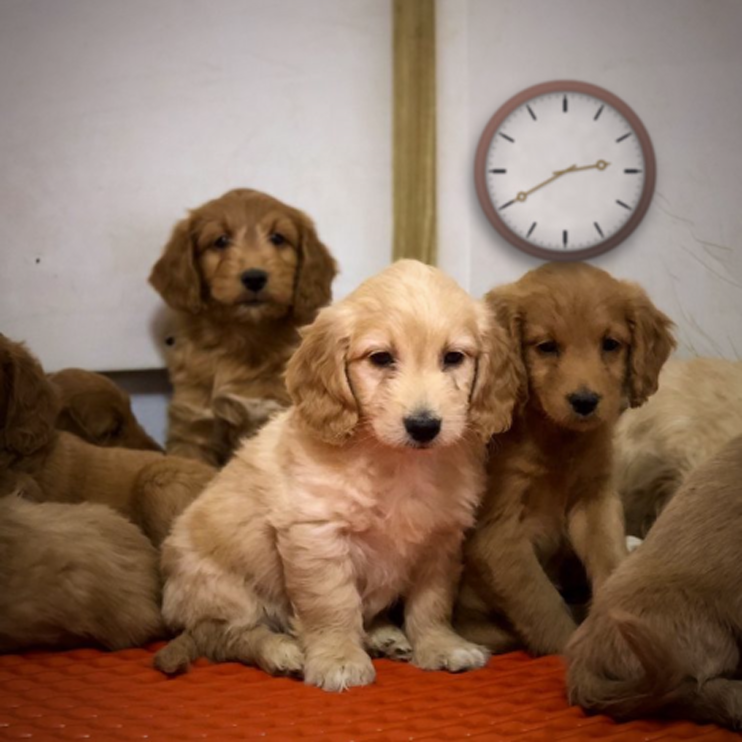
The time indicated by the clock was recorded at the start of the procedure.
2:40
